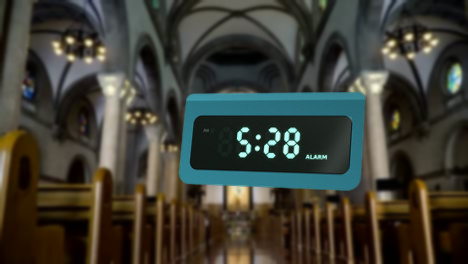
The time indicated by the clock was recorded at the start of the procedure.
5:28
